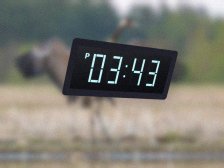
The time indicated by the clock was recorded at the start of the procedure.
3:43
